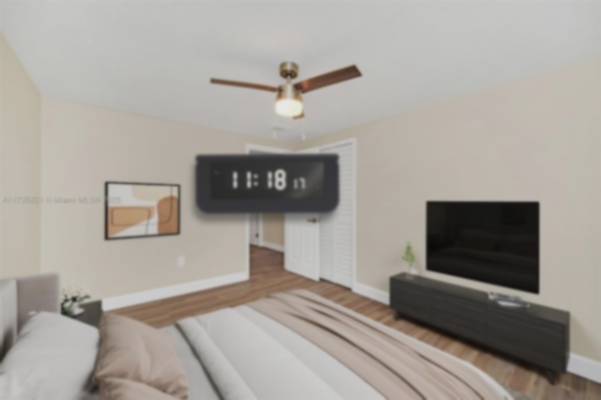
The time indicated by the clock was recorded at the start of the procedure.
11:18
